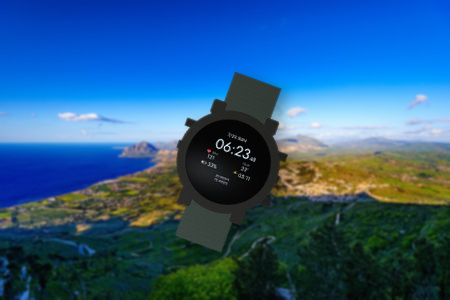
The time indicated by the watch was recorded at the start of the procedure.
6:23
